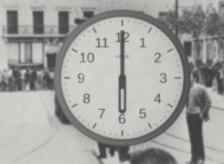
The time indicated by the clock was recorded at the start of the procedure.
6:00
